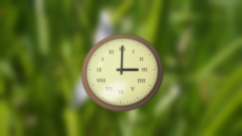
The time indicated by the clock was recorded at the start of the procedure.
3:00
